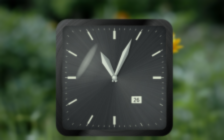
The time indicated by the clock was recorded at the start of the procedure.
11:04
